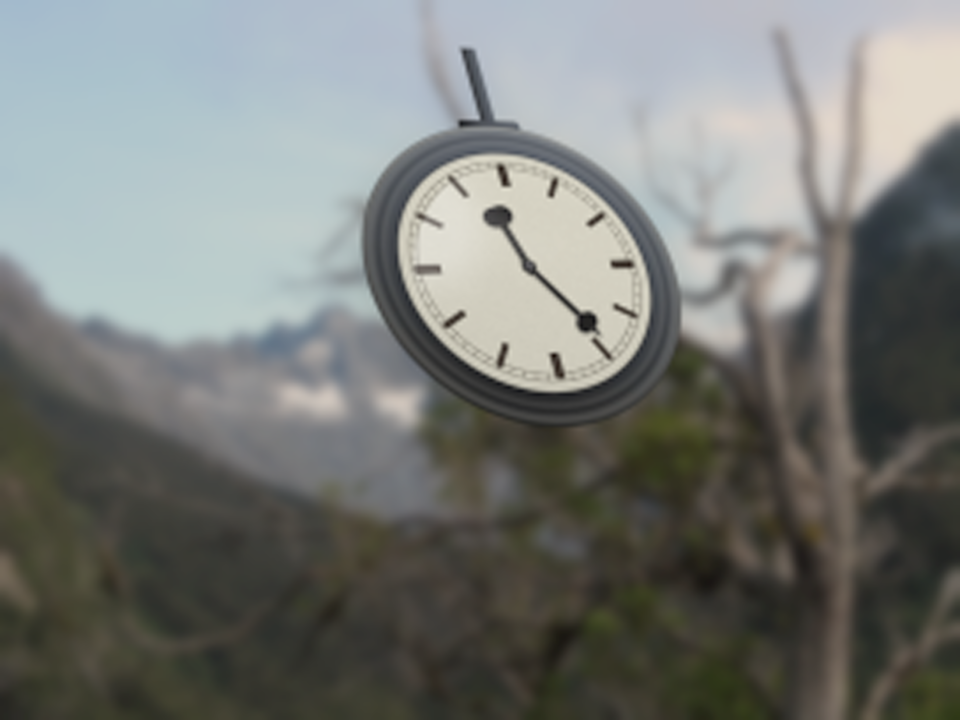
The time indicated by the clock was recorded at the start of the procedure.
11:24
